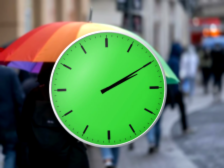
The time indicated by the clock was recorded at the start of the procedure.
2:10
